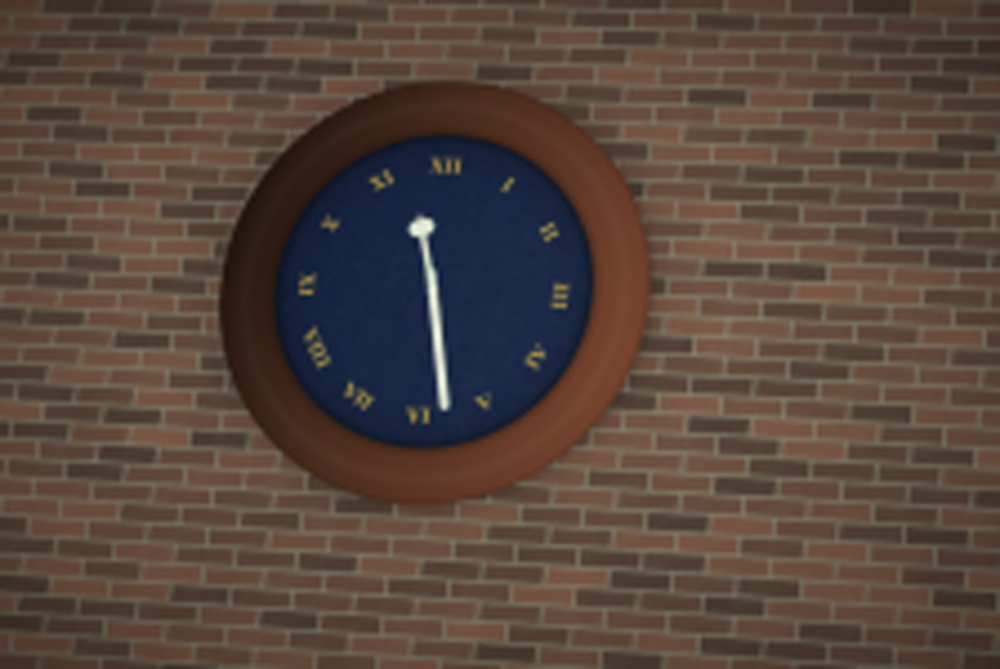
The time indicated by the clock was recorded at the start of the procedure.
11:28
